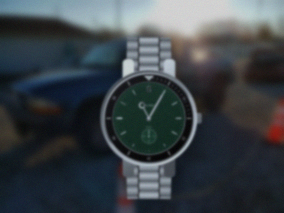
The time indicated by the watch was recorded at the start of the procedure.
11:05
